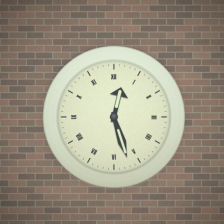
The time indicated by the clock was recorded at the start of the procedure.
12:27
